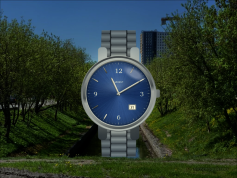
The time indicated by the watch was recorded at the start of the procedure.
11:10
